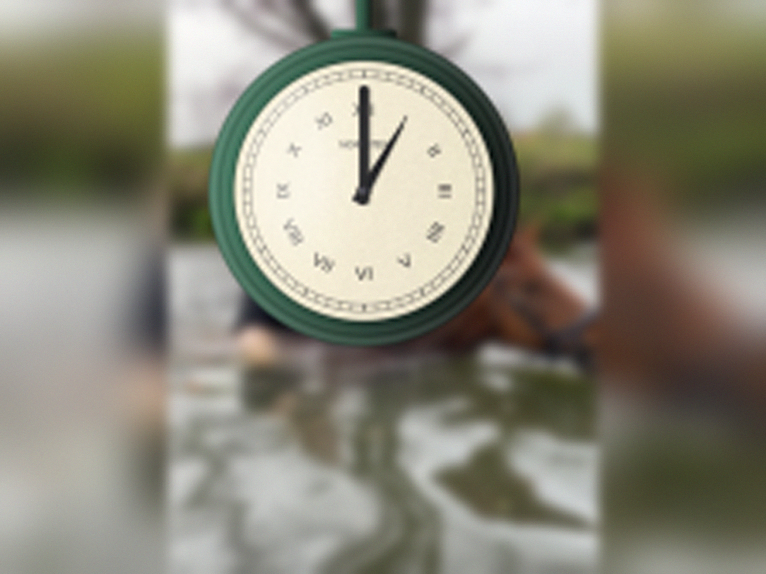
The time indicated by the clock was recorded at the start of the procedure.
1:00
